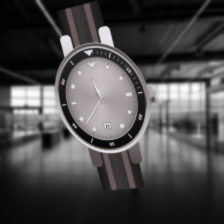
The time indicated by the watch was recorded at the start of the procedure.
11:38
